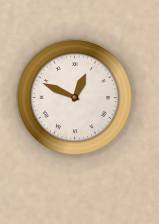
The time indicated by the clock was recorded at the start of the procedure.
12:49
